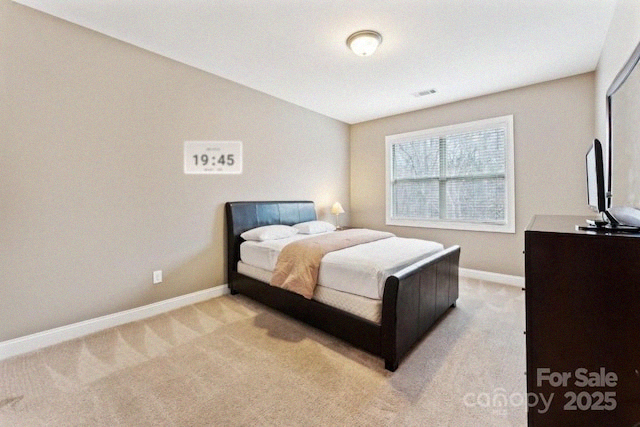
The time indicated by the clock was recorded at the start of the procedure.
19:45
